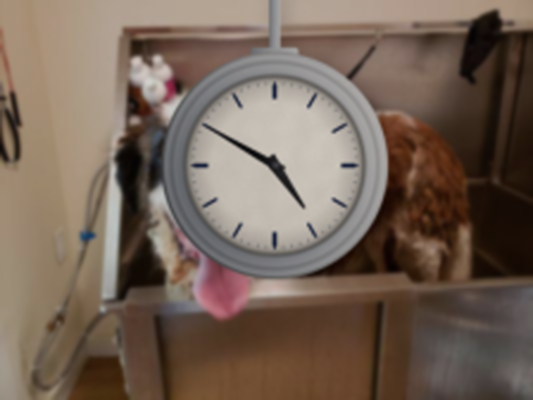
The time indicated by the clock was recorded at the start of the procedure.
4:50
